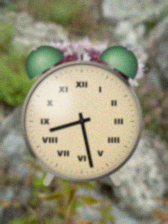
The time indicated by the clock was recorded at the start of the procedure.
8:28
